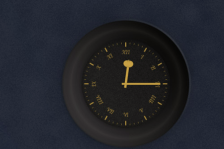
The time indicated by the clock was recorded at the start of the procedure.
12:15
